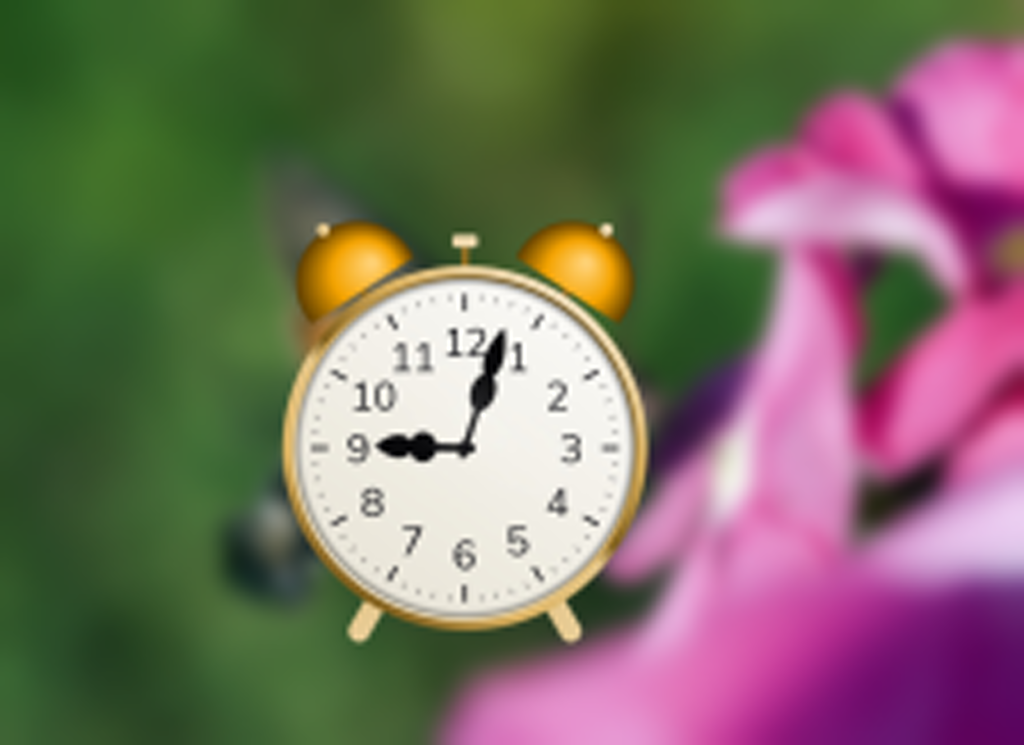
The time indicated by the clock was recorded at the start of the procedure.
9:03
